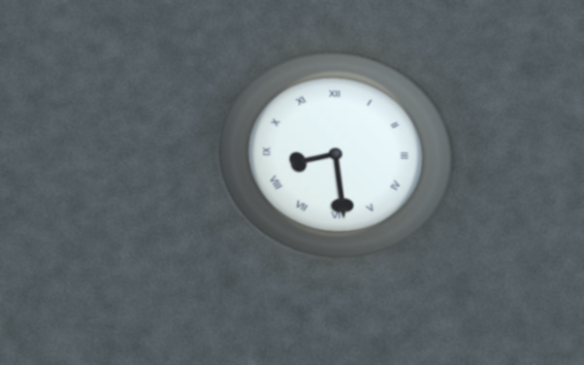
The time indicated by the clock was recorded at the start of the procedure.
8:29
